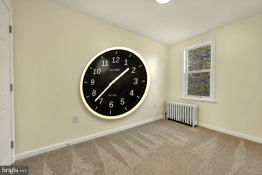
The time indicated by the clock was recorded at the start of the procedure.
1:37
